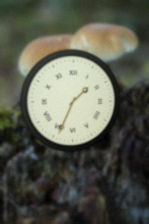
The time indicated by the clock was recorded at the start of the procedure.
1:34
